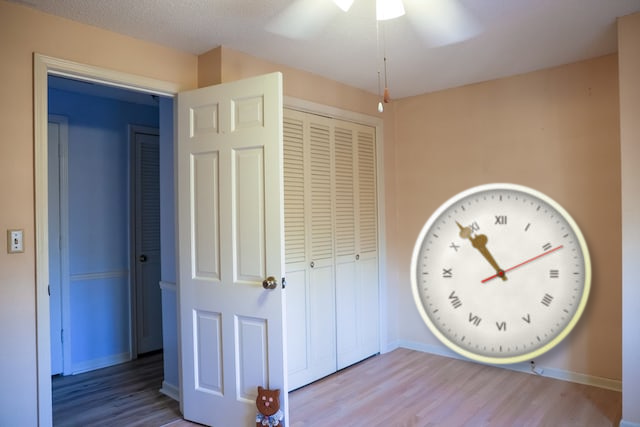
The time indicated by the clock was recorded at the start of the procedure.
10:53:11
